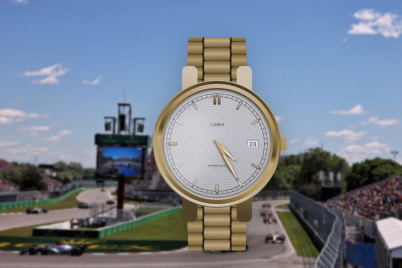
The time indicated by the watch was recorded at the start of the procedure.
4:25
